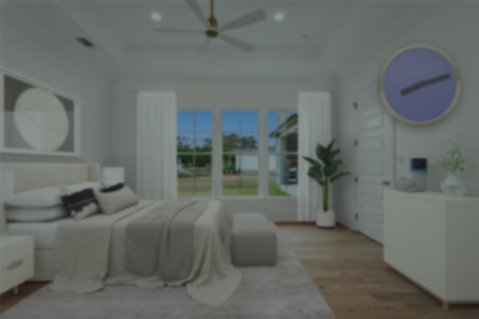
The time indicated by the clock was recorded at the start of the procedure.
8:12
